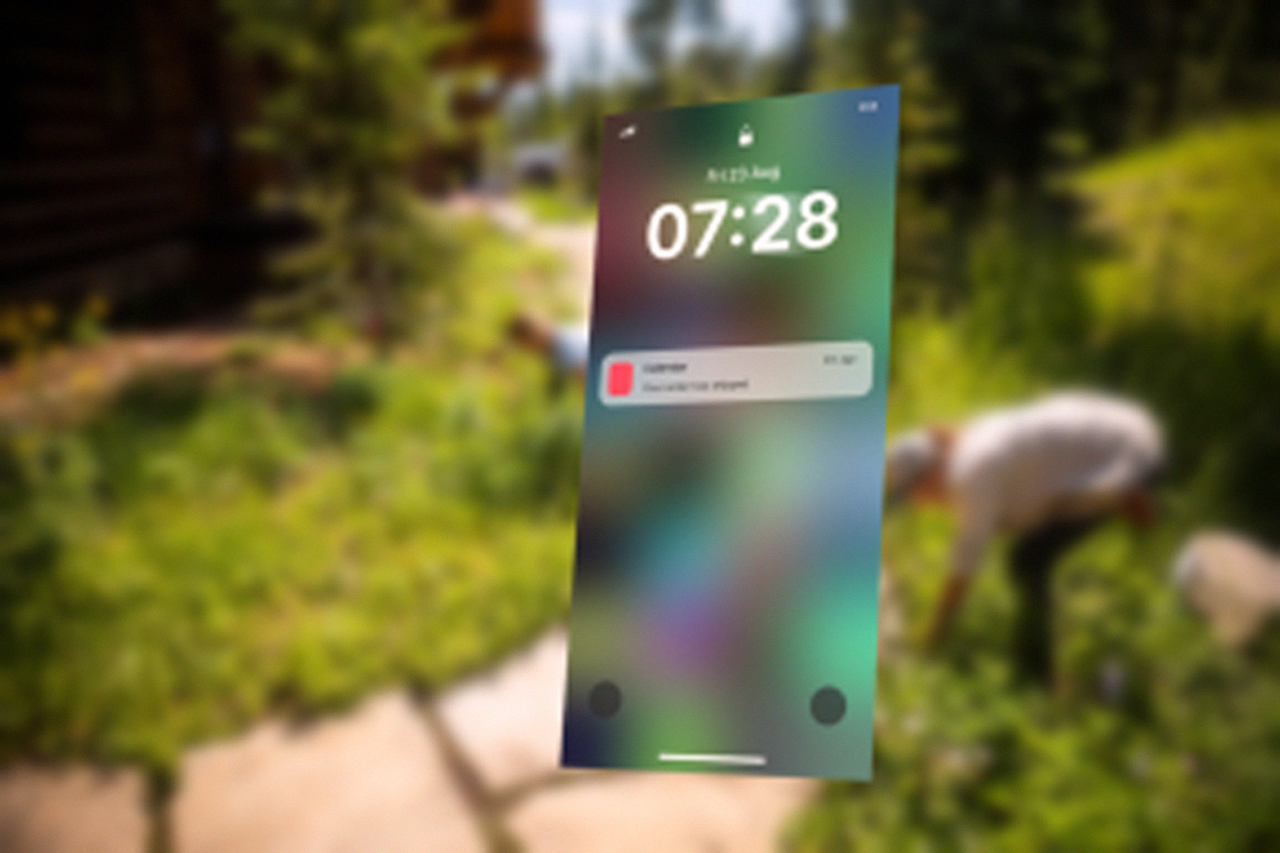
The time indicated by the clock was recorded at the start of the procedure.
7:28
